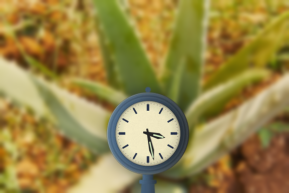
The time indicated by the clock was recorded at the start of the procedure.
3:28
